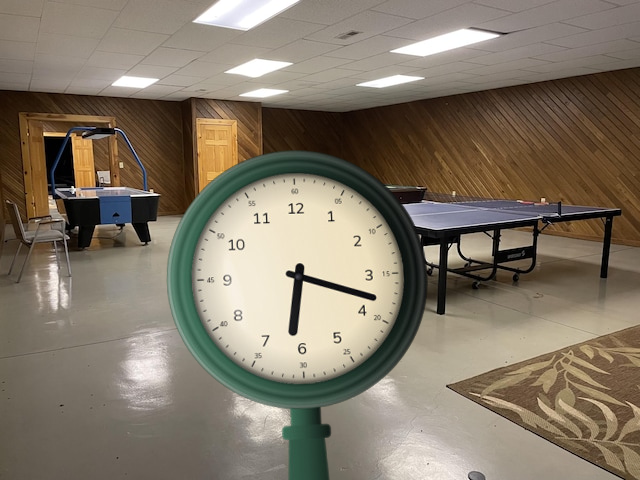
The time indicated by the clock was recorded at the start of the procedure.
6:18
